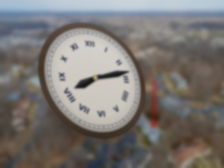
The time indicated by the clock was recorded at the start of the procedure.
8:13
